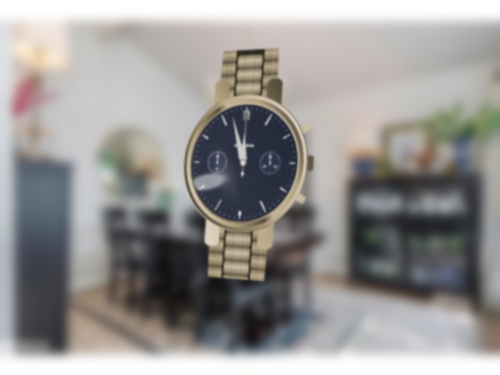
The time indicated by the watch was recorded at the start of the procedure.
11:57
